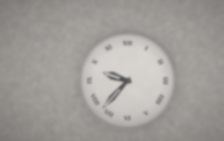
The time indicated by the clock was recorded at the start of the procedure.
9:37
